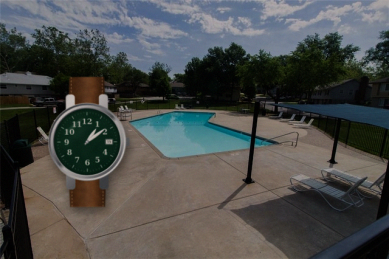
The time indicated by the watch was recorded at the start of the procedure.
1:09
